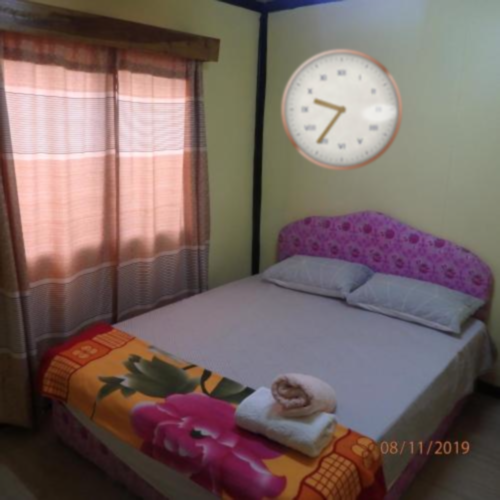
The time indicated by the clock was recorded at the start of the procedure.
9:36
